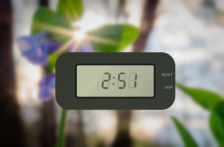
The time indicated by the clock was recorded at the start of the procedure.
2:51
